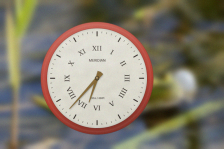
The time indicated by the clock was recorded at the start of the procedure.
6:37
